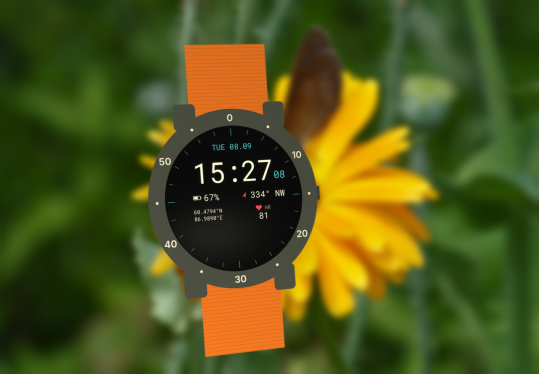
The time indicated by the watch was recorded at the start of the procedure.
15:27:08
